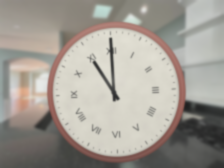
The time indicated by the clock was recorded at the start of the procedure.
11:00
